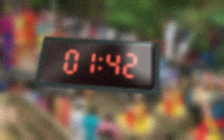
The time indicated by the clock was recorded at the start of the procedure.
1:42
